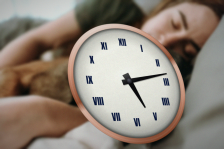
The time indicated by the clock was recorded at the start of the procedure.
5:13
